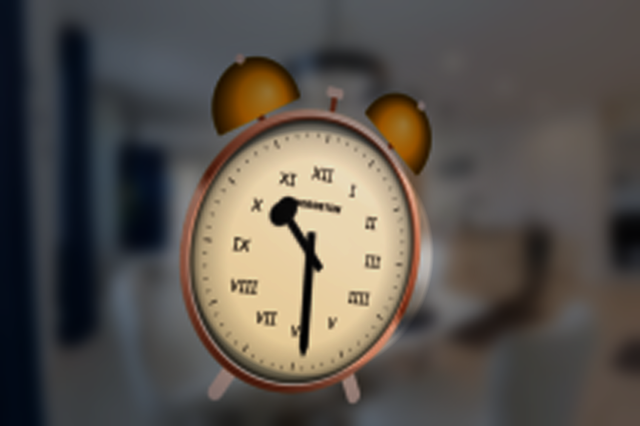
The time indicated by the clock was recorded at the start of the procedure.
10:29
